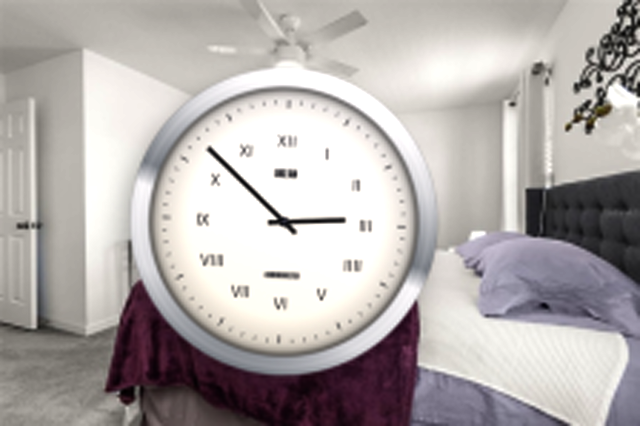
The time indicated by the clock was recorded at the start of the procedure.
2:52
